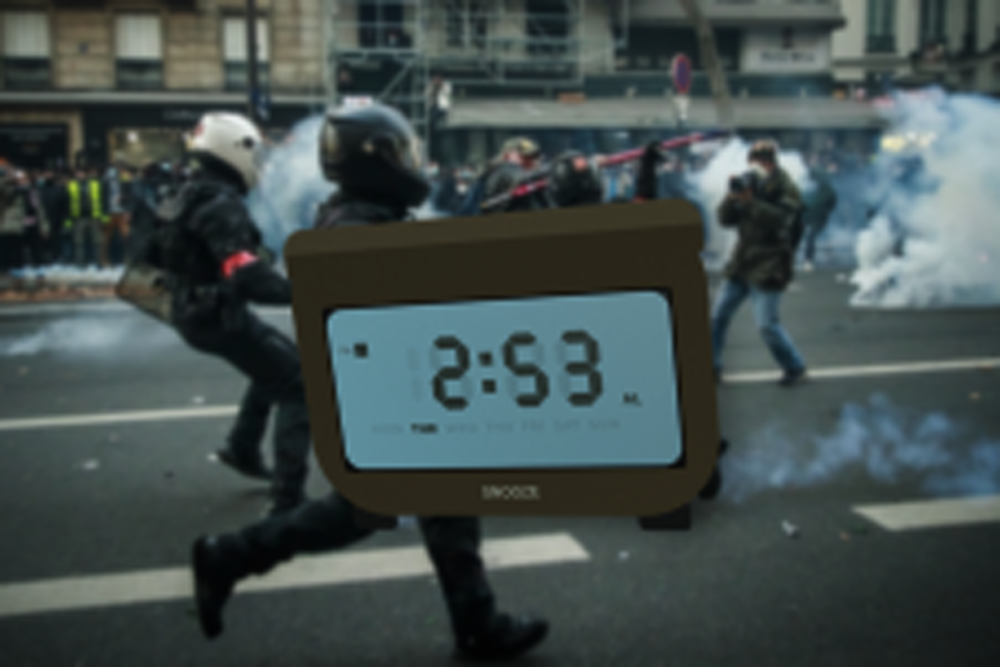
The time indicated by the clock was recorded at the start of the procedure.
2:53
